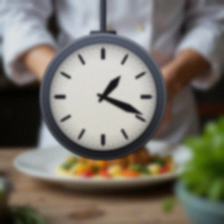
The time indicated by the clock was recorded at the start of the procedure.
1:19
